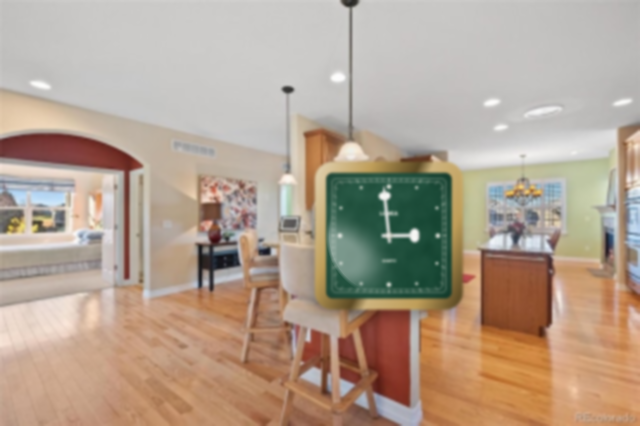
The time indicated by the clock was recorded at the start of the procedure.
2:59
